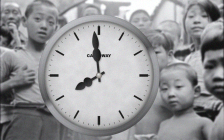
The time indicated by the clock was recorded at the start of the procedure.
7:59
